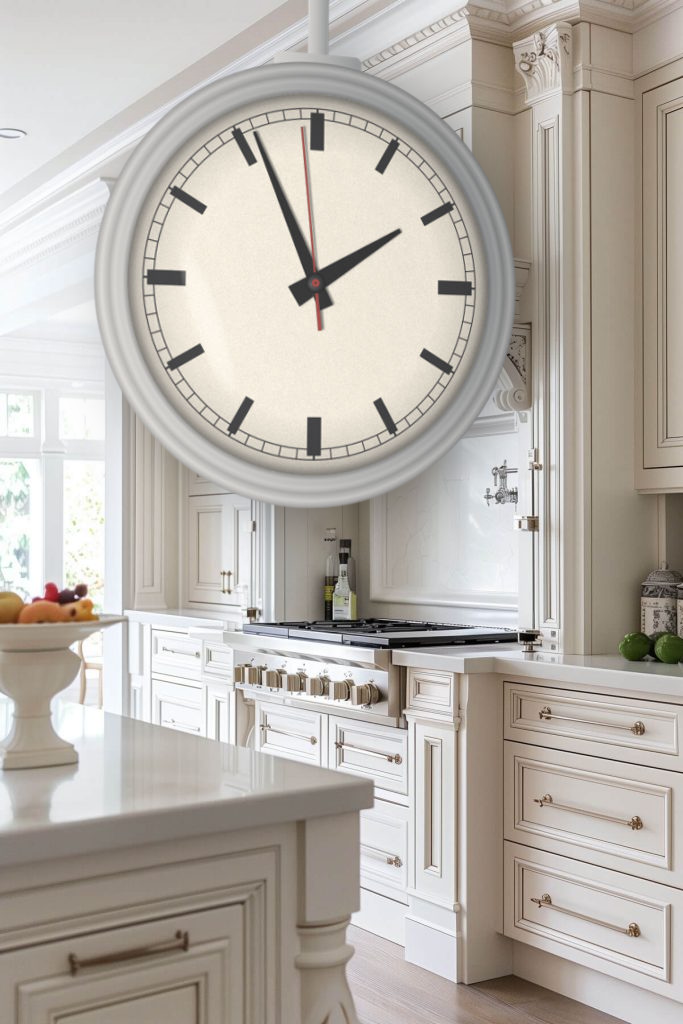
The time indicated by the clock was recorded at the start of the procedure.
1:55:59
